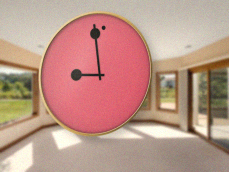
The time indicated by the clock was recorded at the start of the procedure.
8:58
